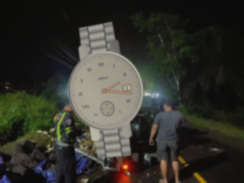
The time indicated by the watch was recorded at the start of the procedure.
2:17
